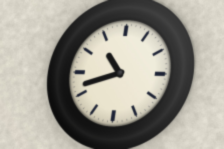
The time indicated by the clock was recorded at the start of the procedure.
10:42
